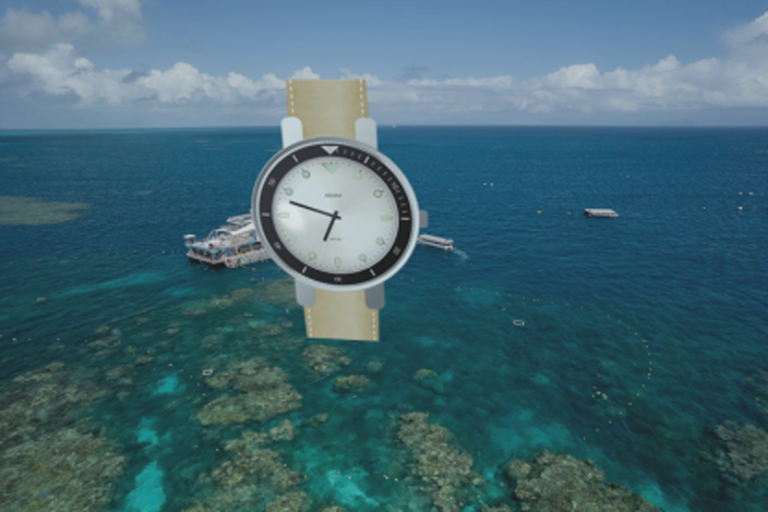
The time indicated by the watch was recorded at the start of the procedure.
6:48
